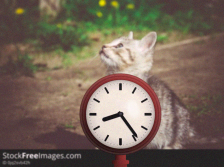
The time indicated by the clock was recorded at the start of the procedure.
8:24
